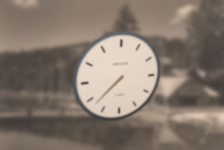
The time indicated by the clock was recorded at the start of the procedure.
7:38
